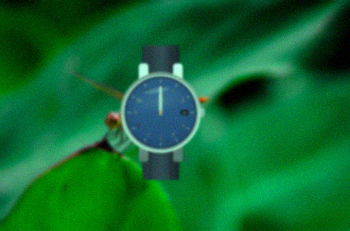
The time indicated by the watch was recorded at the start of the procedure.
12:00
